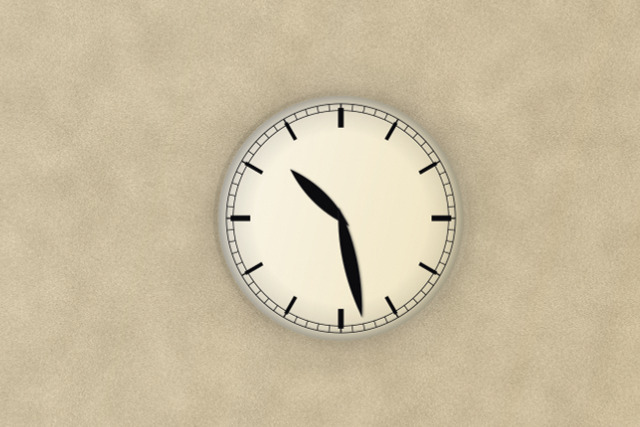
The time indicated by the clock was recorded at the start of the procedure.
10:28
